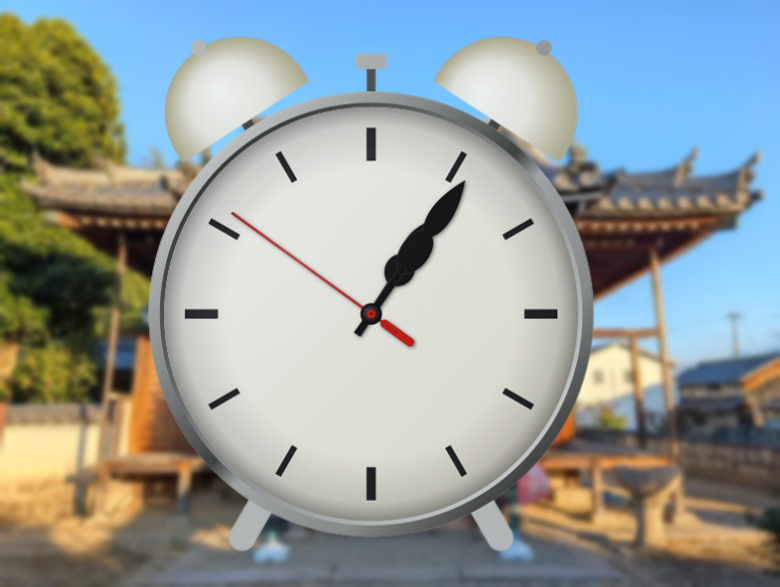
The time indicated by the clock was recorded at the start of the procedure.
1:05:51
